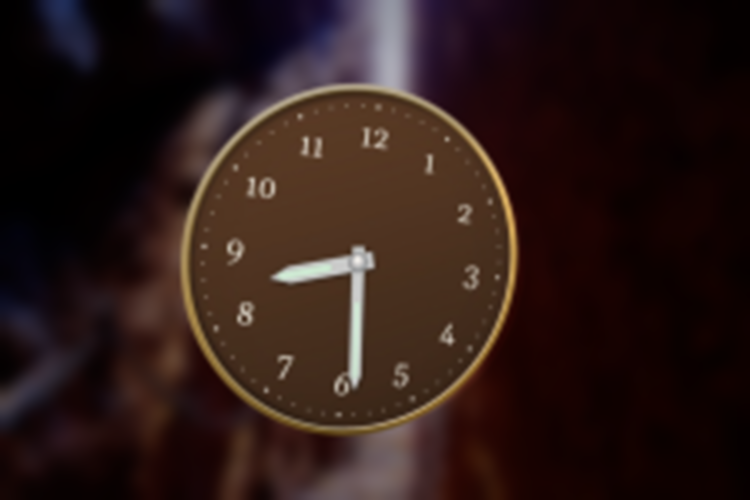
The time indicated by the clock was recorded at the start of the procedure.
8:29
